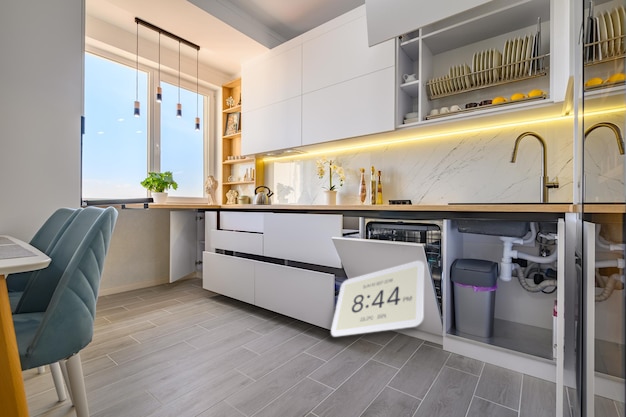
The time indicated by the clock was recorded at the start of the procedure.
8:44
